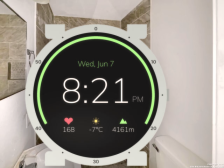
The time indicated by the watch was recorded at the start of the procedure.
8:21
